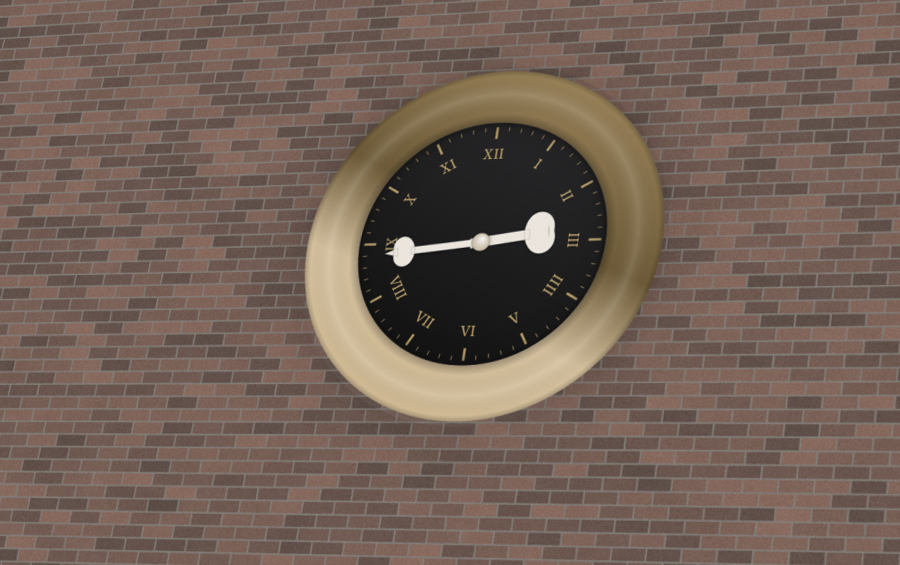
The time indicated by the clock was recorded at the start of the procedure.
2:44
